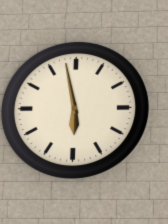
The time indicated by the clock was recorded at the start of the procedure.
5:58
